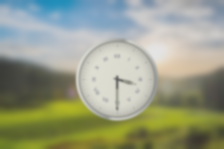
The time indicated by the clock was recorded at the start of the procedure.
3:30
